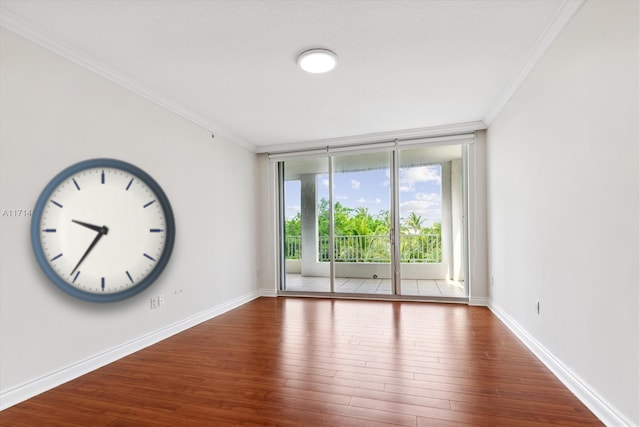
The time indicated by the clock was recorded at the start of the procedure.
9:36
